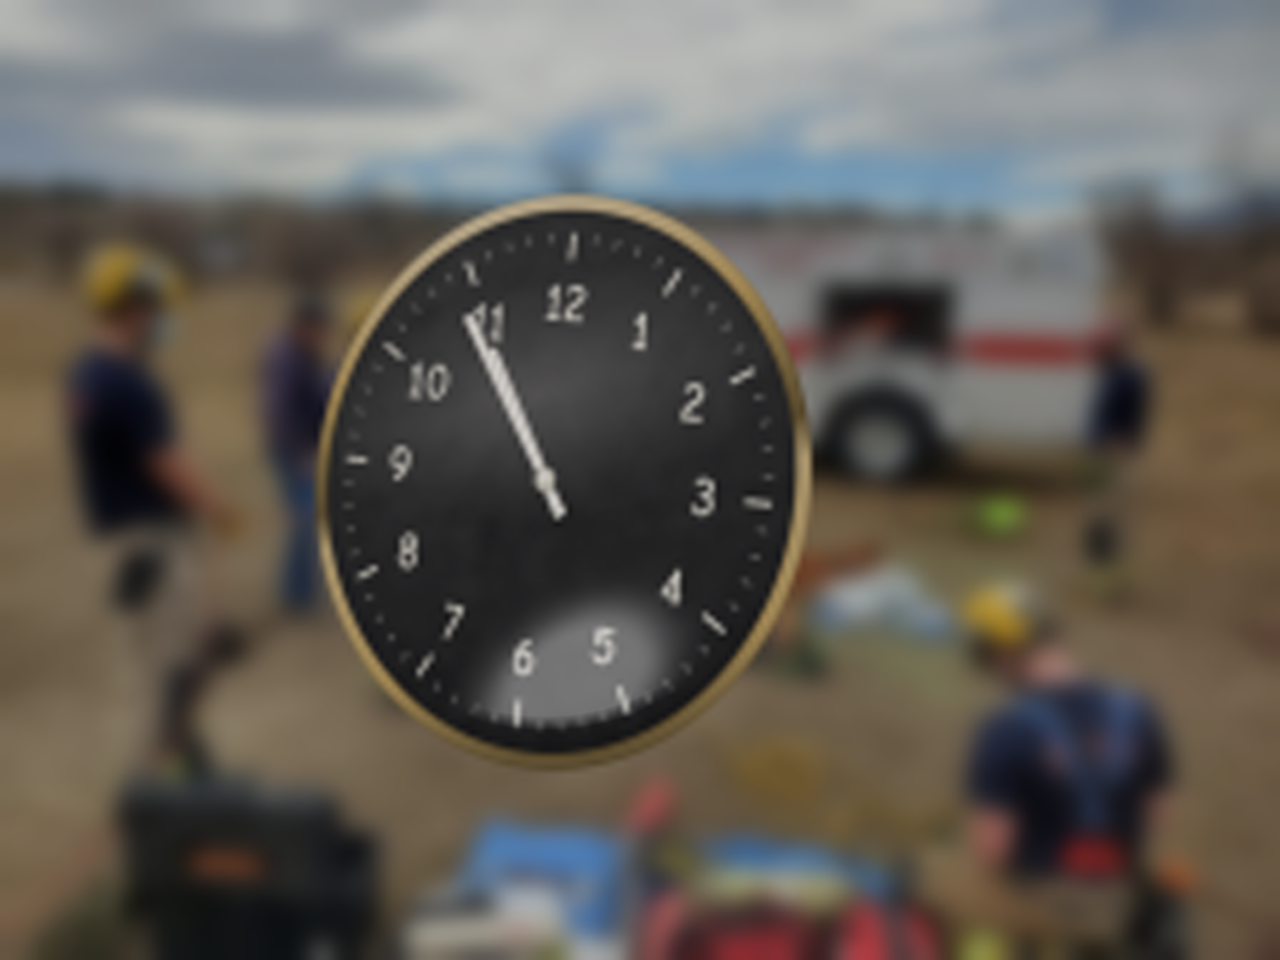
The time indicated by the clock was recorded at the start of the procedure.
10:54
